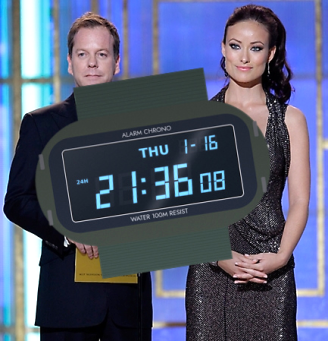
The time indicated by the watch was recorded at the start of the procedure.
21:36:08
